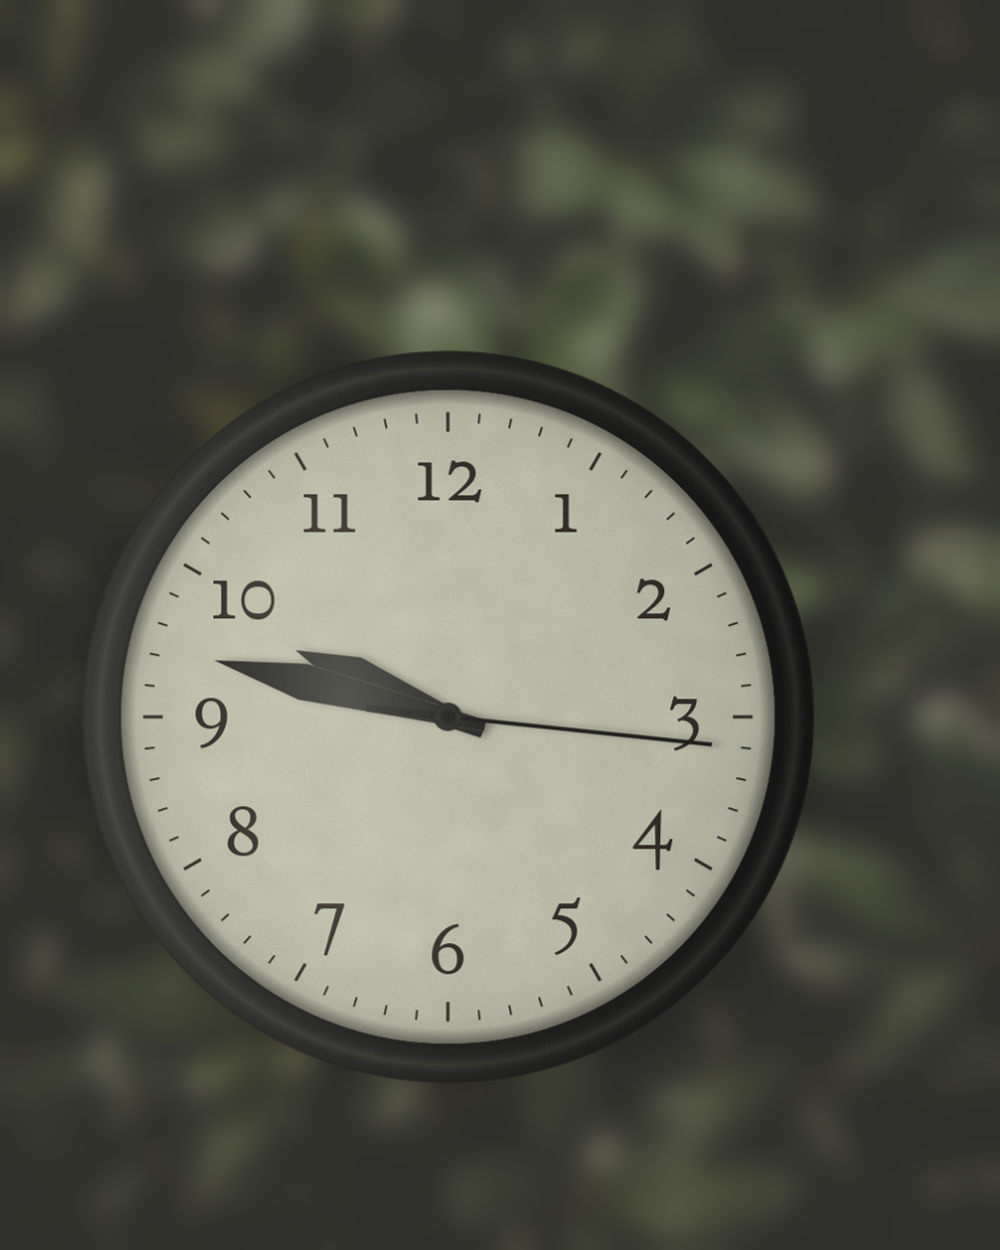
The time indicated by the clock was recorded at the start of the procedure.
9:47:16
